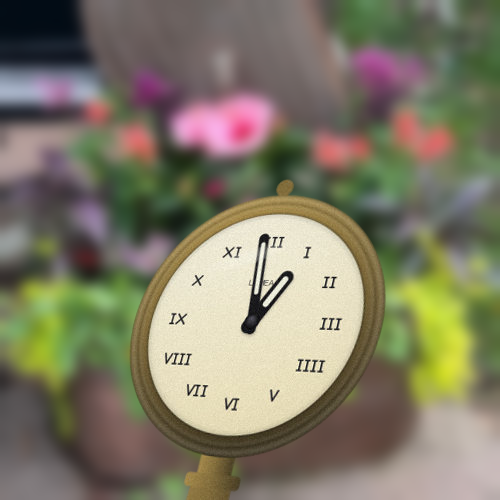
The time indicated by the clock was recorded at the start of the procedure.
12:59
